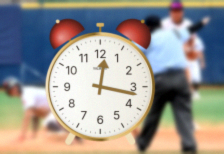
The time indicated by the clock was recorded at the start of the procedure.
12:17
